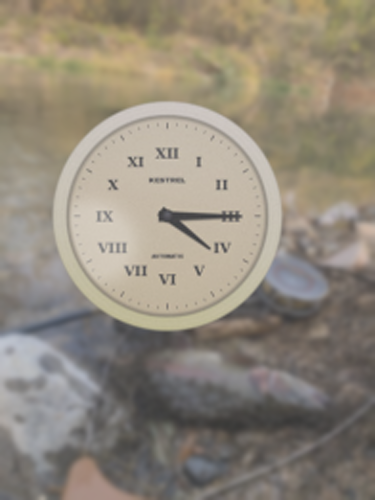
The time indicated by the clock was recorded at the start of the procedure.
4:15
